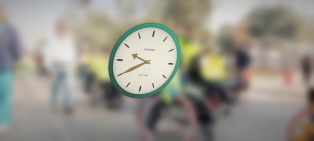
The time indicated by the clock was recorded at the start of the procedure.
9:40
